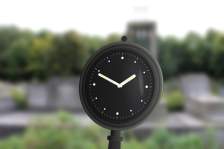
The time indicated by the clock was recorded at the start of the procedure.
1:49
